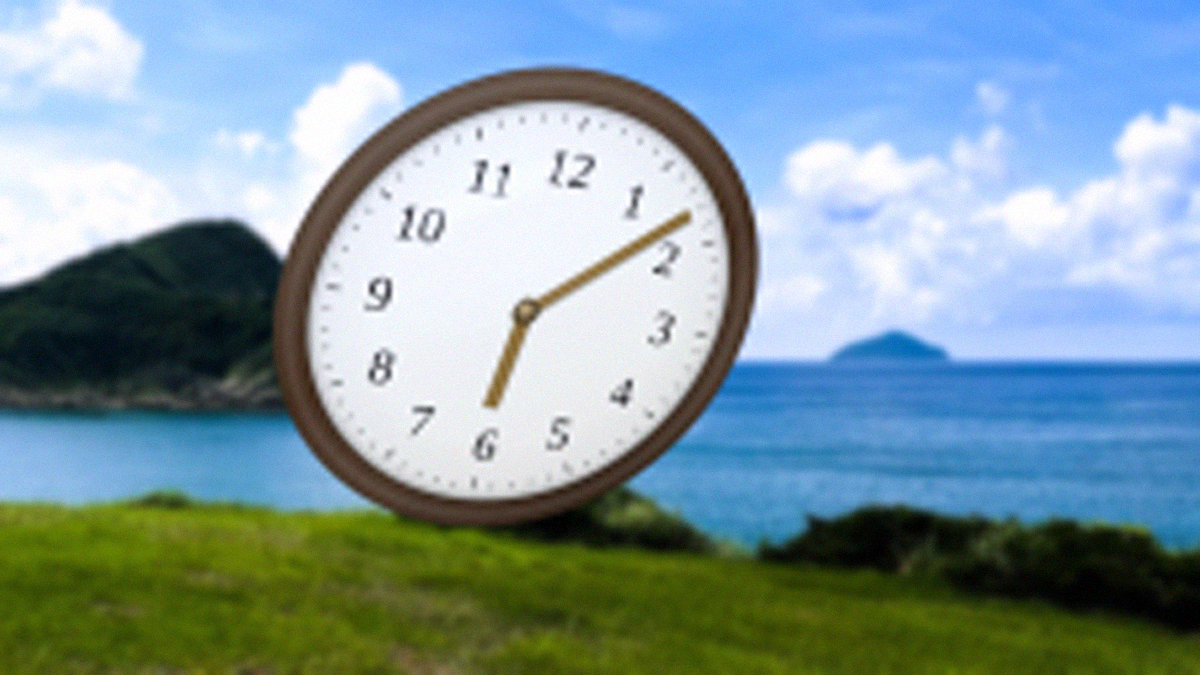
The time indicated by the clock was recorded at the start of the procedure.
6:08
